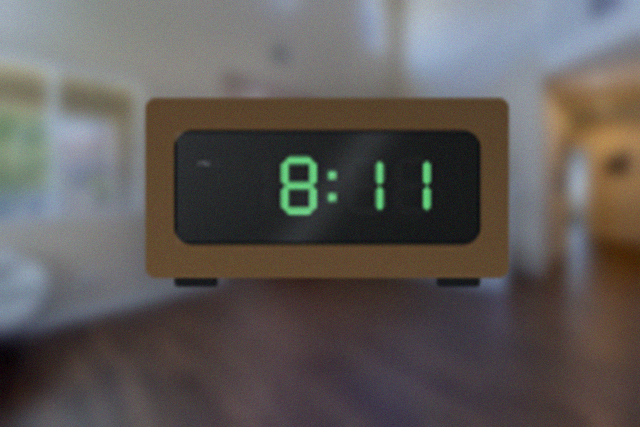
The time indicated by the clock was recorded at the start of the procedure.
8:11
